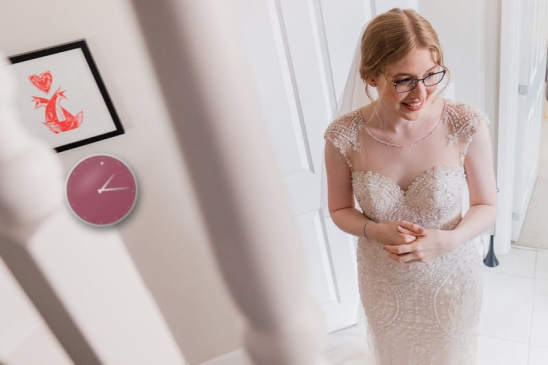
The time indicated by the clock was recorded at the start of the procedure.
1:14
